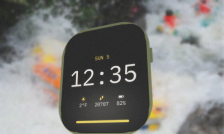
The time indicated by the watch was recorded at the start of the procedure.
12:35
